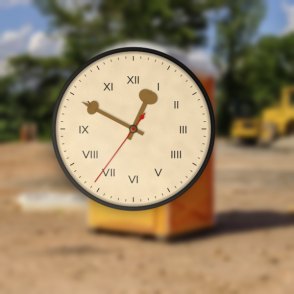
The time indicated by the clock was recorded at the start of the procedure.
12:49:36
